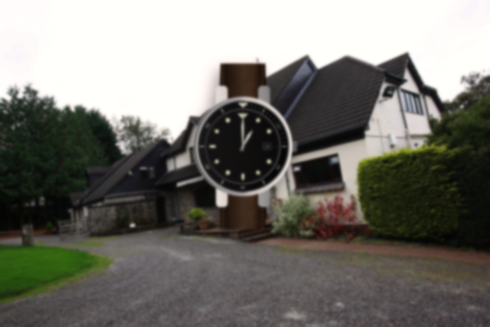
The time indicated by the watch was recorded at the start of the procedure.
1:00
